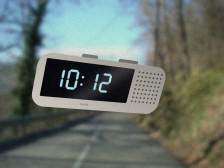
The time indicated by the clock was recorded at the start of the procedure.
10:12
